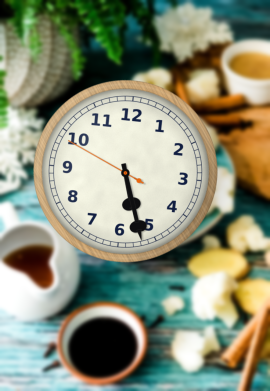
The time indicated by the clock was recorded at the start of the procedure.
5:26:49
